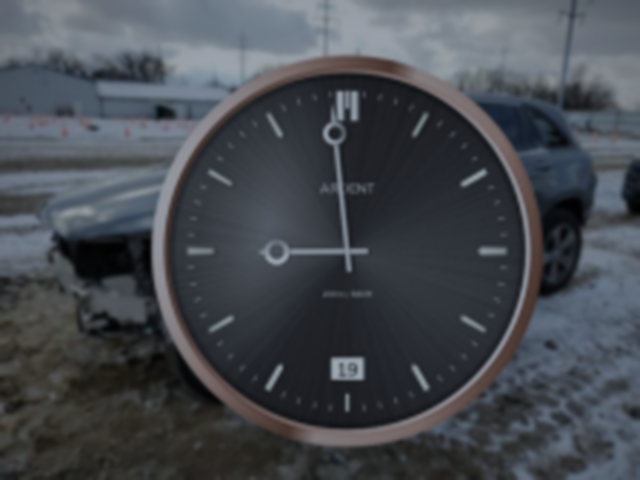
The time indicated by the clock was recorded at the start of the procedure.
8:59
